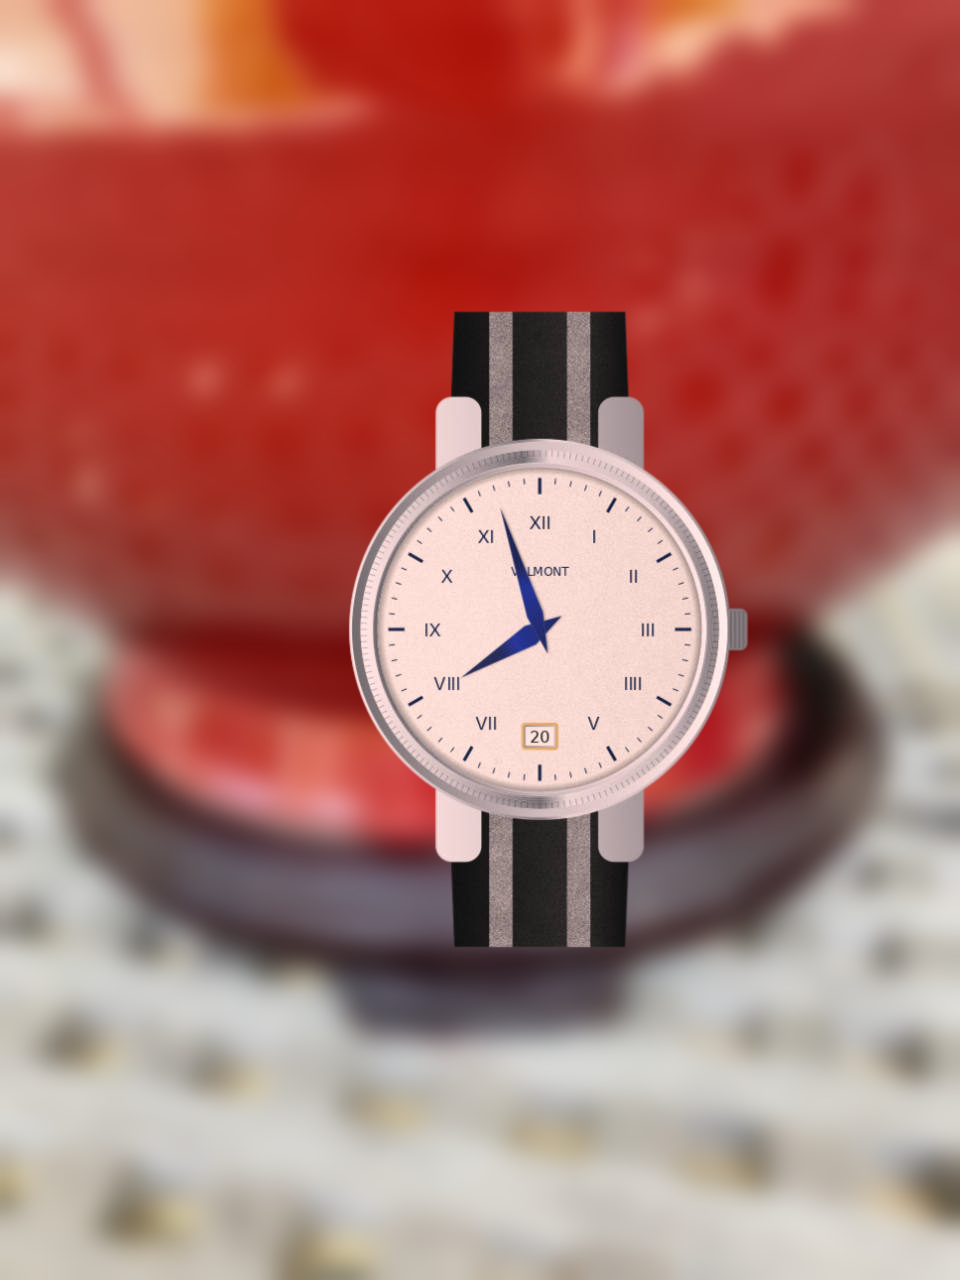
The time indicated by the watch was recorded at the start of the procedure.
7:57
